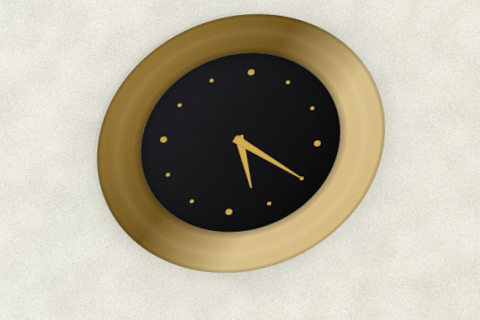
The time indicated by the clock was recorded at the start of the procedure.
5:20
